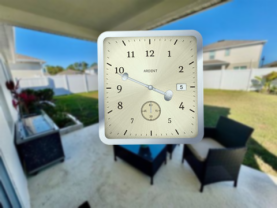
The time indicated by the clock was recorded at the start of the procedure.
3:49
